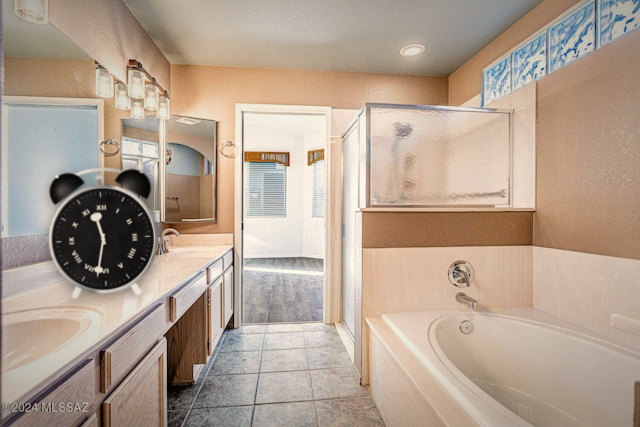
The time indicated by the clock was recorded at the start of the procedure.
11:32
